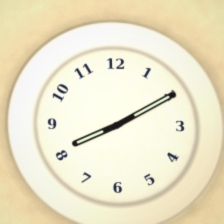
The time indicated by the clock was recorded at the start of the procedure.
8:10
